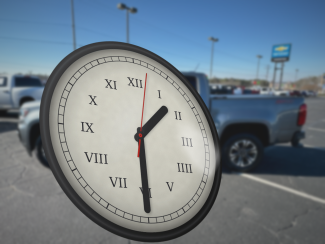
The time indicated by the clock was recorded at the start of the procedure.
1:30:02
